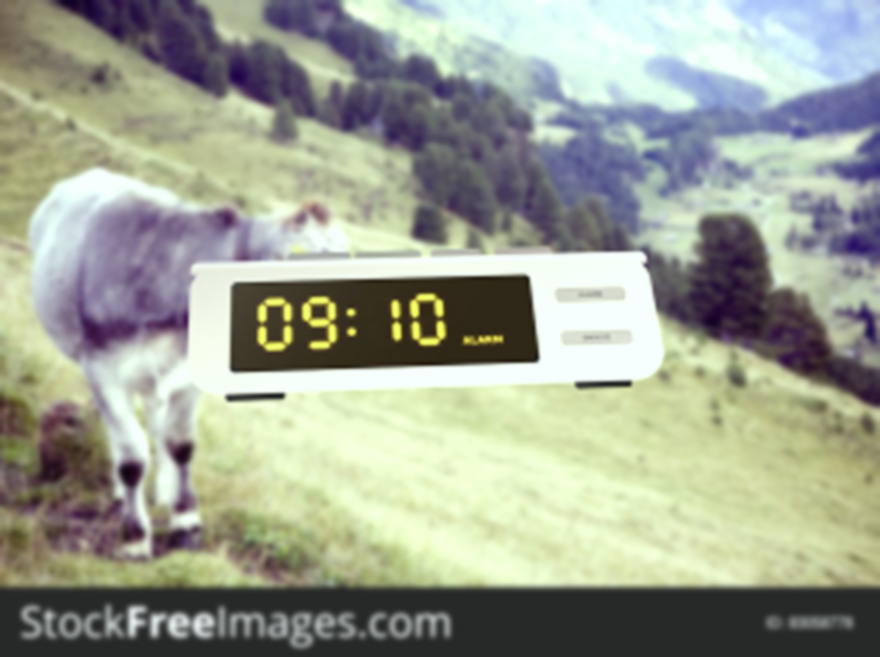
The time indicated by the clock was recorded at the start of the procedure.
9:10
